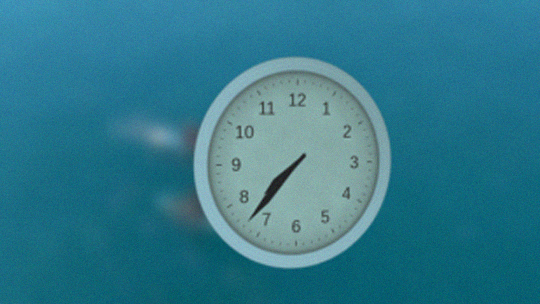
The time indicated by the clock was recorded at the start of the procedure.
7:37
